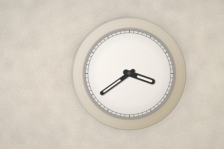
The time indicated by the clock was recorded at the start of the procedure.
3:39
